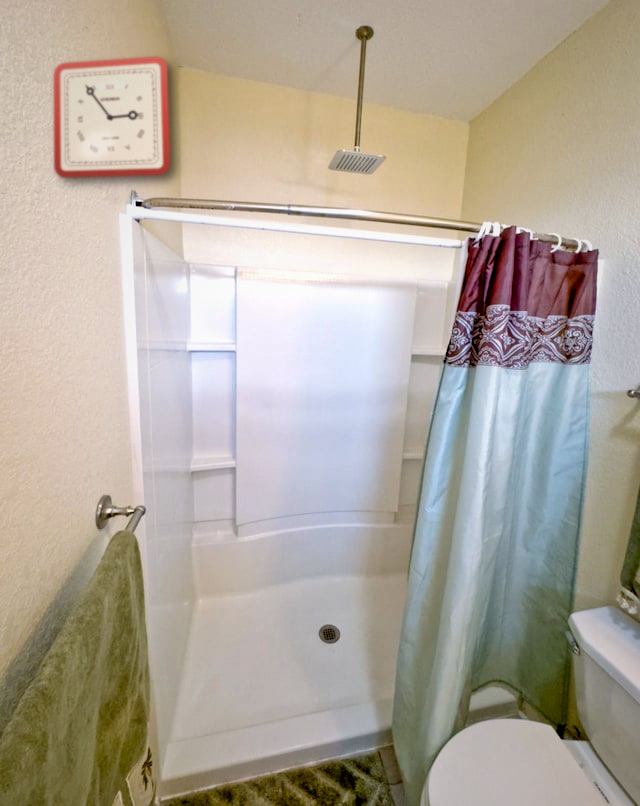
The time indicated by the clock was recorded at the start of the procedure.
2:54
